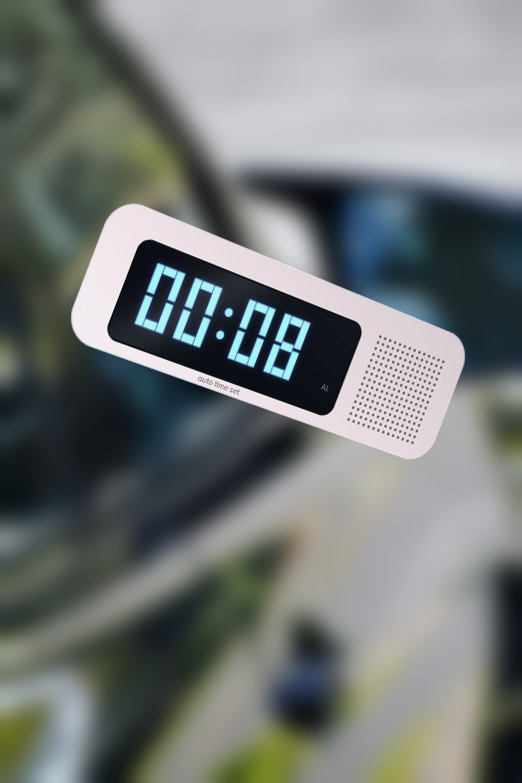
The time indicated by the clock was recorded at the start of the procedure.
0:08
